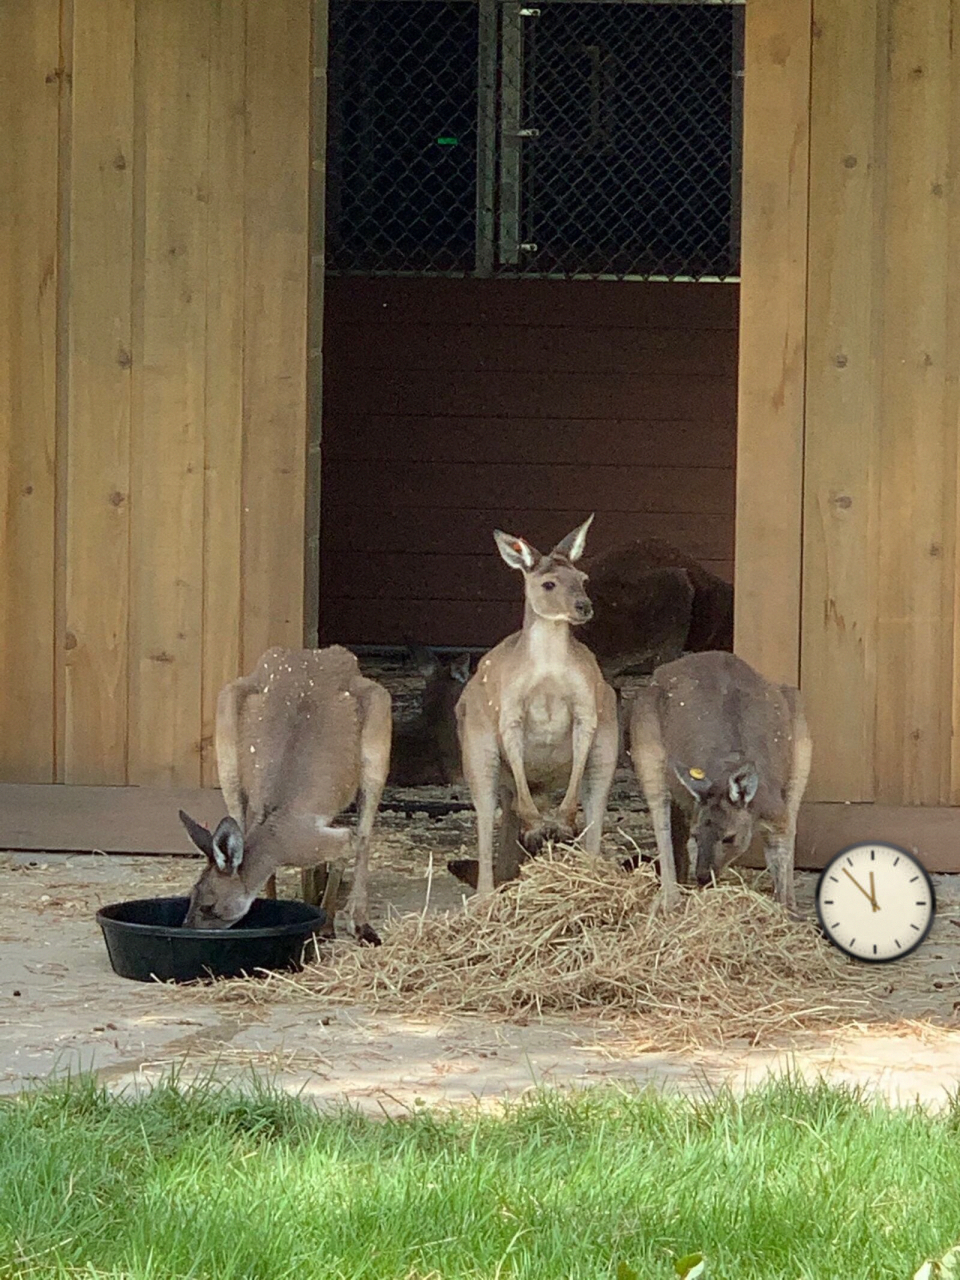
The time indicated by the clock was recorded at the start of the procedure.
11:53
